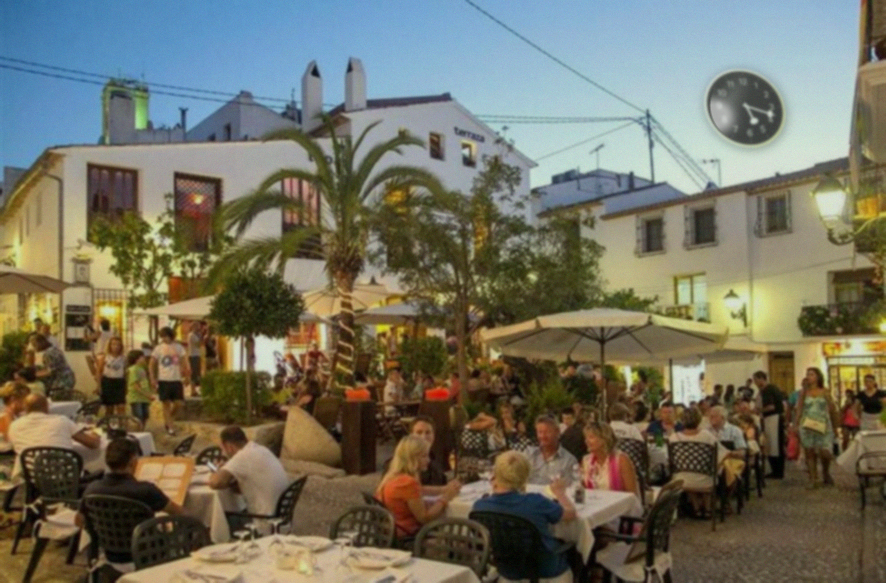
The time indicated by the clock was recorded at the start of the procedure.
5:18
